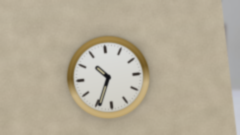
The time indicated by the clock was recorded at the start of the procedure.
10:34
